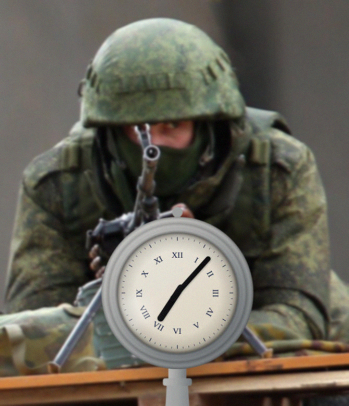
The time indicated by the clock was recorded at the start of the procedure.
7:07
